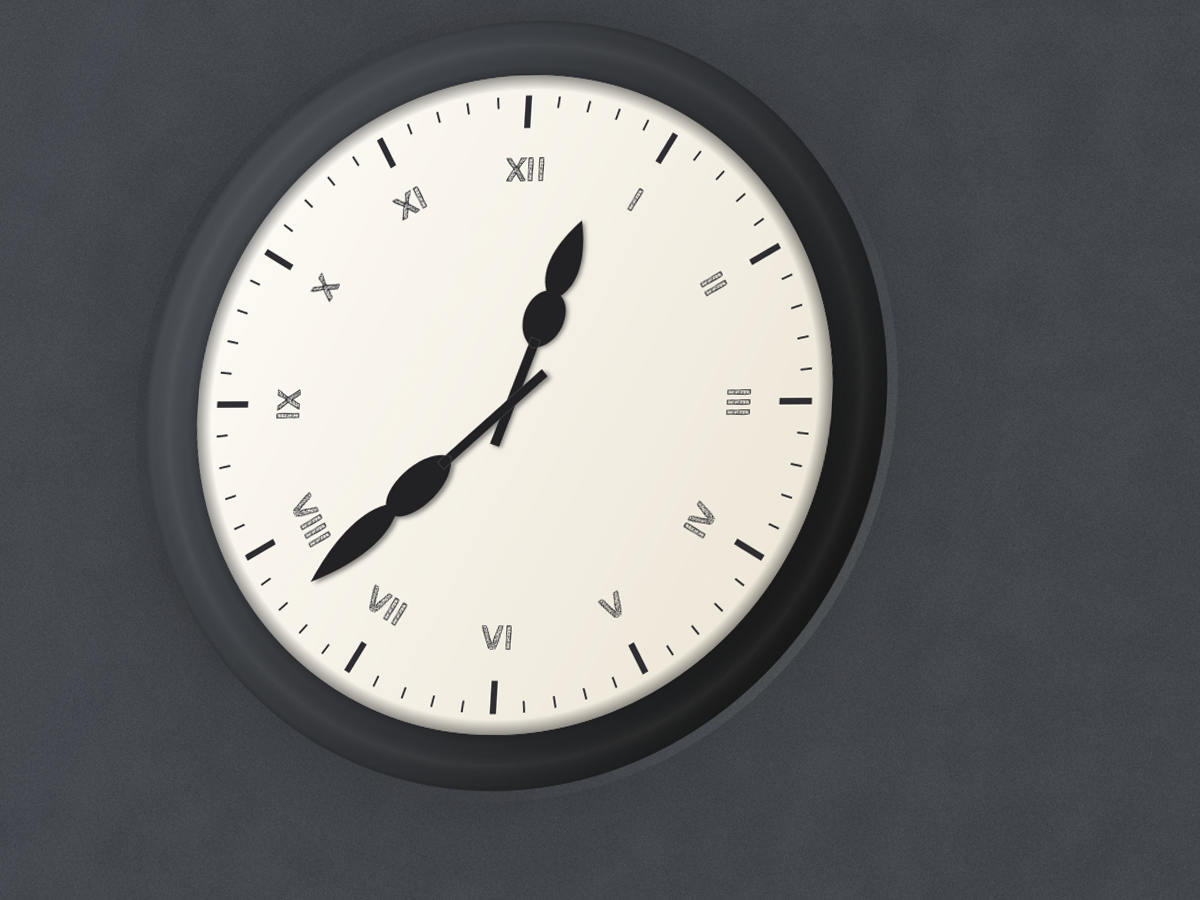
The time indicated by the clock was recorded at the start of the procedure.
12:38
